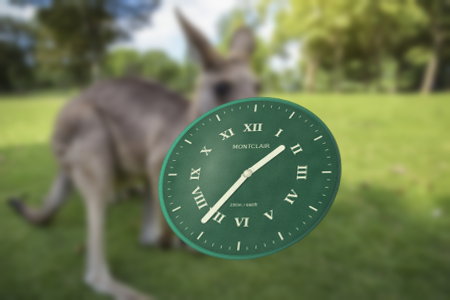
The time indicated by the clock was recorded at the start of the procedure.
1:36
